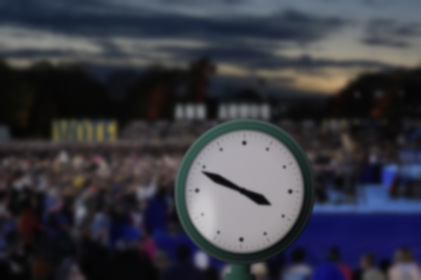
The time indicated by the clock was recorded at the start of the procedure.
3:49
